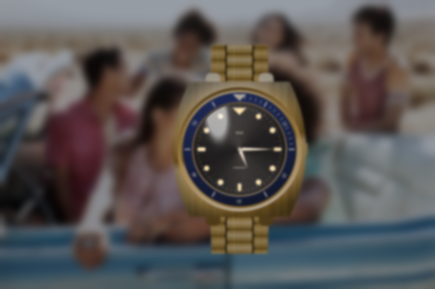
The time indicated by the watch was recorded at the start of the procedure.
5:15
